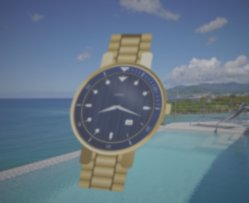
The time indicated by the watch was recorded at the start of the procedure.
8:18
